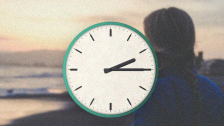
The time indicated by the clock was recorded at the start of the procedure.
2:15
